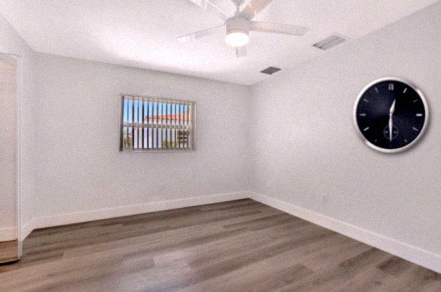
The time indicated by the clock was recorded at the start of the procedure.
12:30
